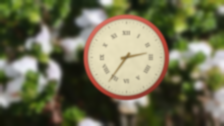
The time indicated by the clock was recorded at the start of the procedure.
2:36
